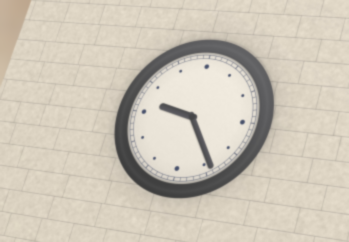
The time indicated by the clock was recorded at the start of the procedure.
9:24
